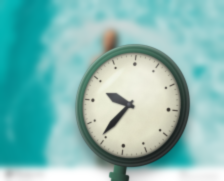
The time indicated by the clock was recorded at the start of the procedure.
9:36
